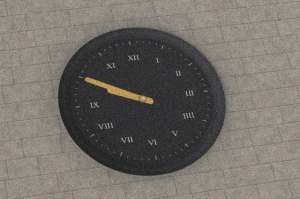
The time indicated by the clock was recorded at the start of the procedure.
9:50
